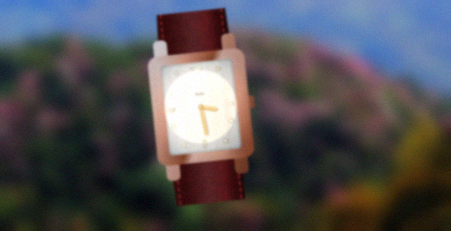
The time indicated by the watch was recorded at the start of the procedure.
3:29
